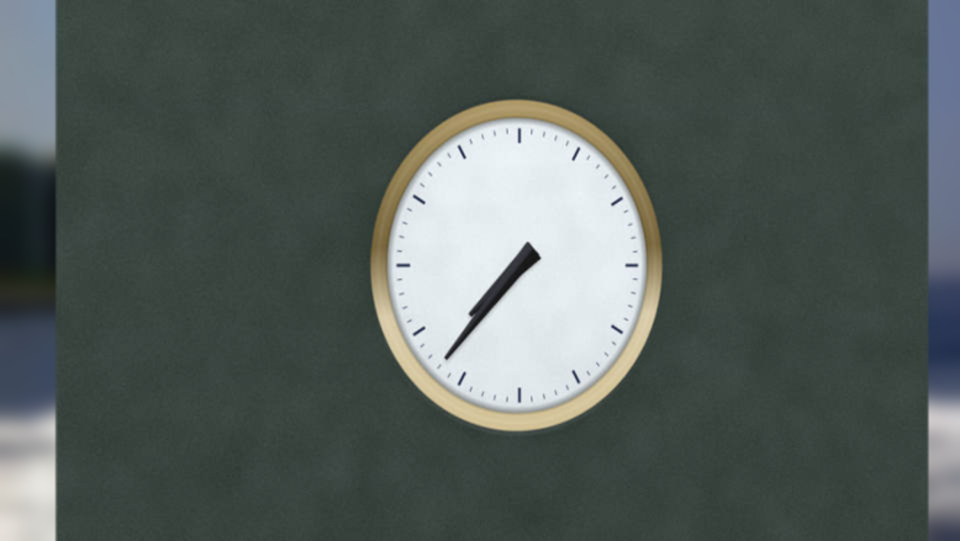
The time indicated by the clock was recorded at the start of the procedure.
7:37
